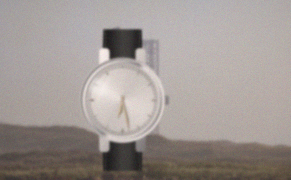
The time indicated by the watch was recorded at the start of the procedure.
6:28
